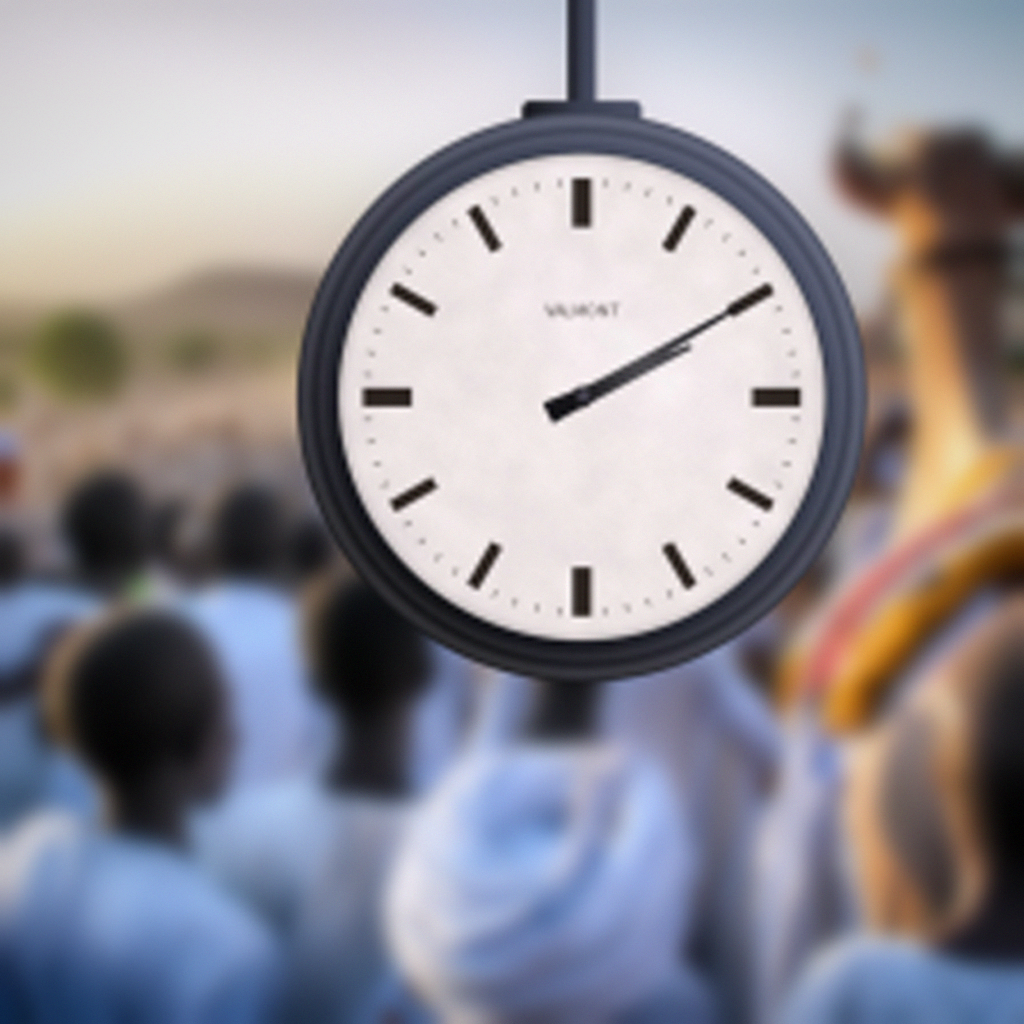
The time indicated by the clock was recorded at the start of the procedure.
2:10
